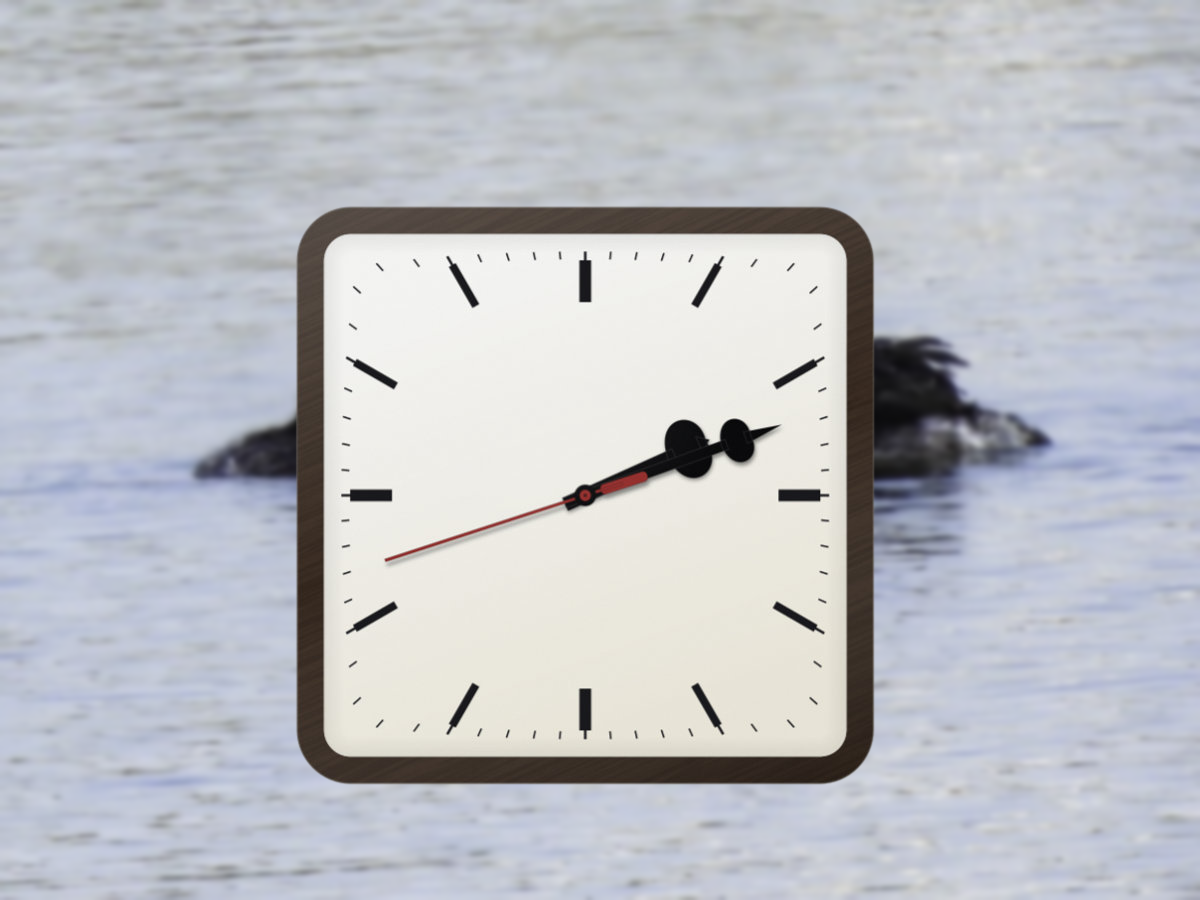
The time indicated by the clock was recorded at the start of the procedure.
2:11:42
